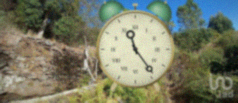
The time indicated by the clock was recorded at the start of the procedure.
11:24
